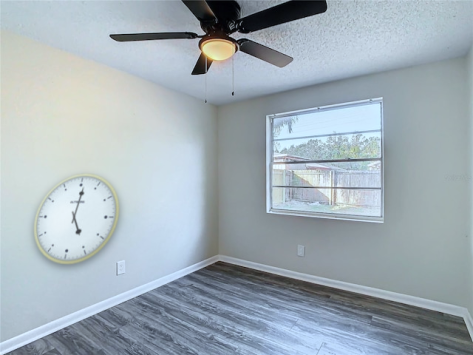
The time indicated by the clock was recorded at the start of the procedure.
5:01
